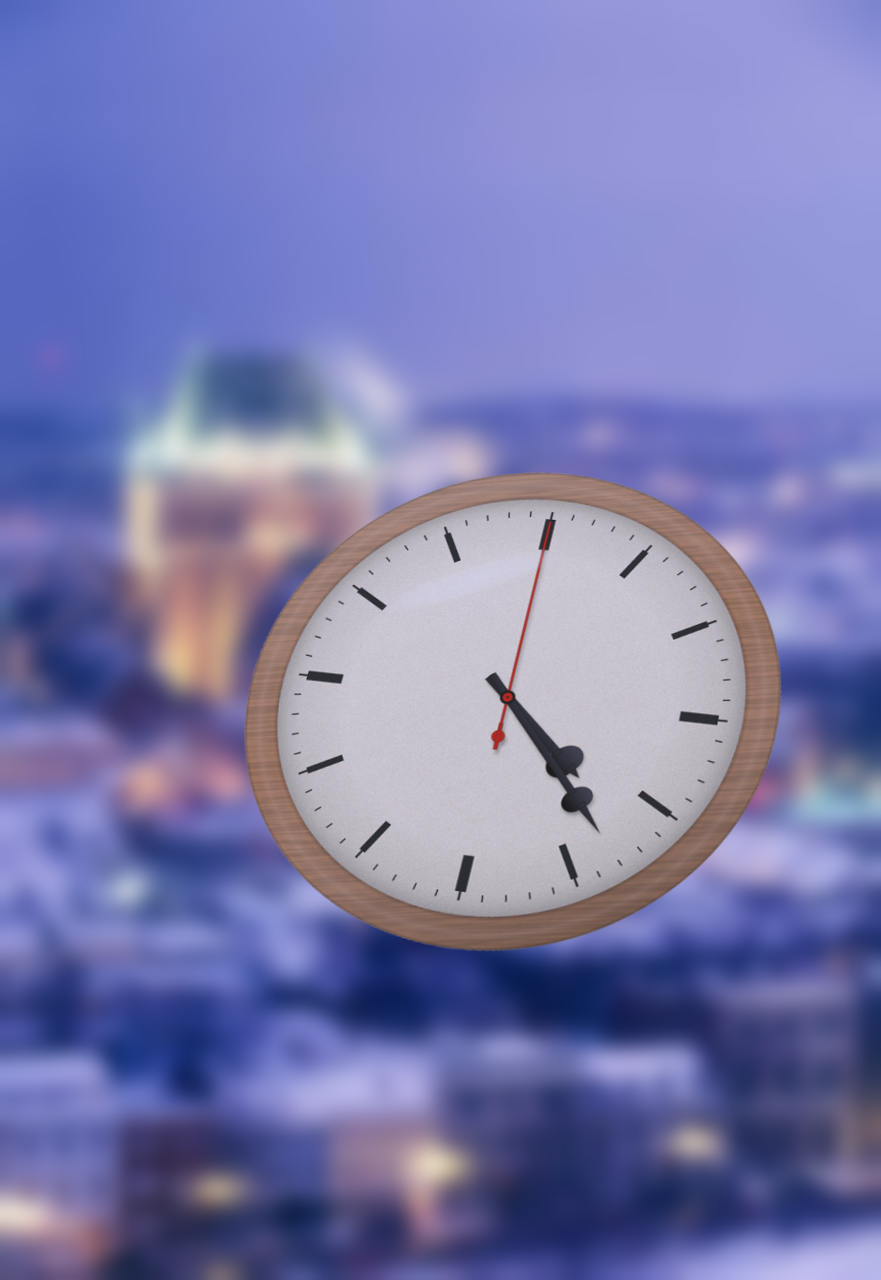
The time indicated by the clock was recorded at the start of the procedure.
4:23:00
